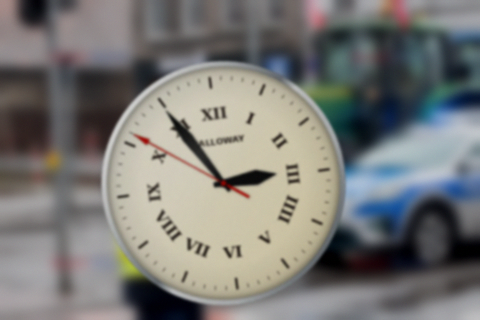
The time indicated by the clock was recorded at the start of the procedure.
2:54:51
